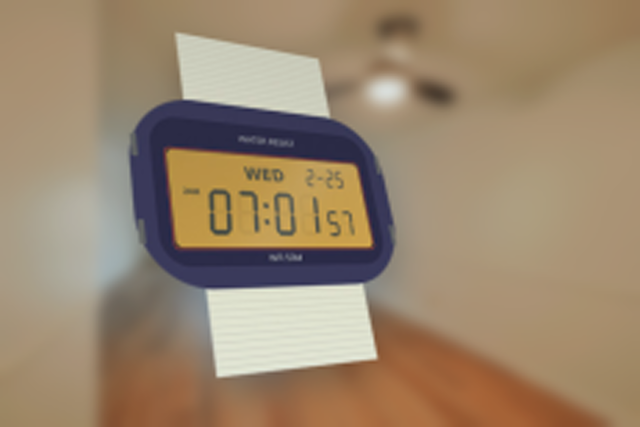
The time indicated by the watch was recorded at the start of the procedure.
7:01:57
